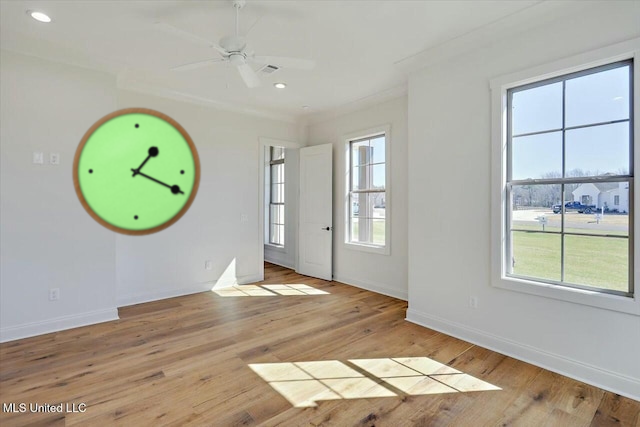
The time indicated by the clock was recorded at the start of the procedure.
1:19
